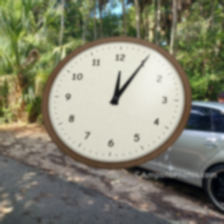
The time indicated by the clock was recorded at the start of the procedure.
12:05
